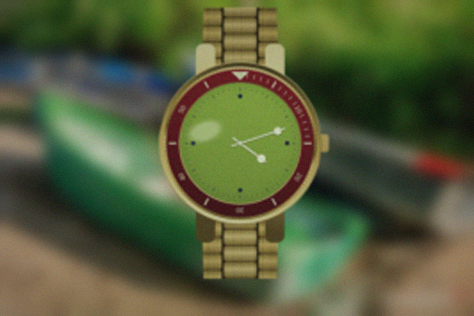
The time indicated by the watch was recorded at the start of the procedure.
4:12
